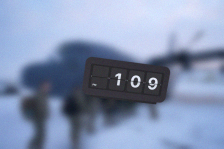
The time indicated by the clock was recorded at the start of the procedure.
1:09
